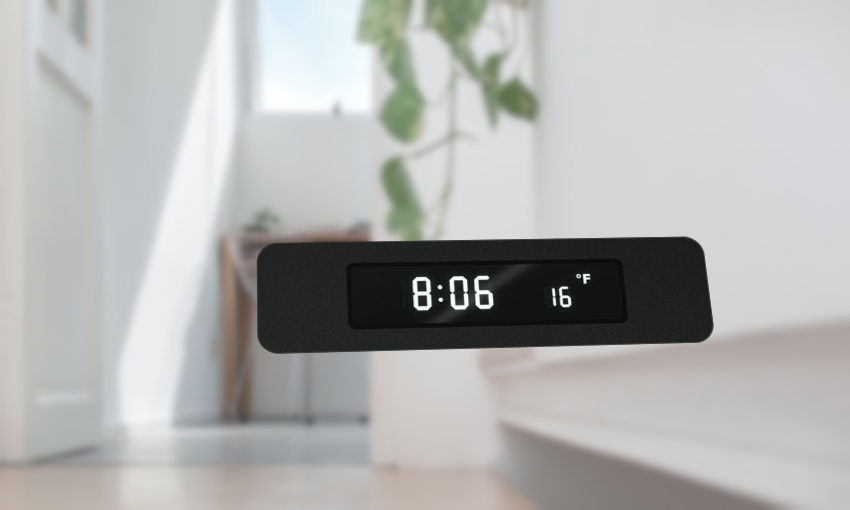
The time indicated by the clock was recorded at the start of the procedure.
8:06
